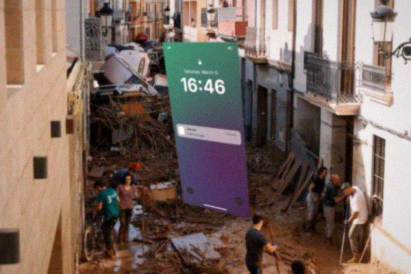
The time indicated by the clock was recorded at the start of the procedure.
16:46
